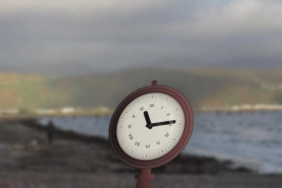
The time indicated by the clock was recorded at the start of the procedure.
11:14
